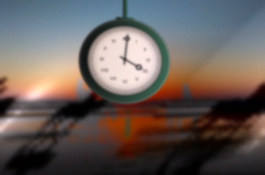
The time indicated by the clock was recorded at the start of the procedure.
4:01
